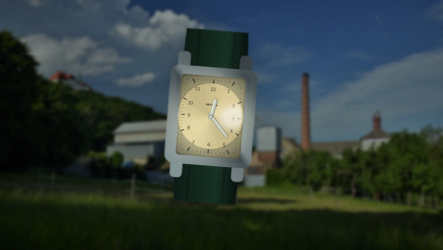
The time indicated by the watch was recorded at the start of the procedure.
12:23
